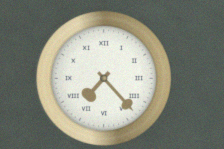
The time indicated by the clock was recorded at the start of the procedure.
7:23
